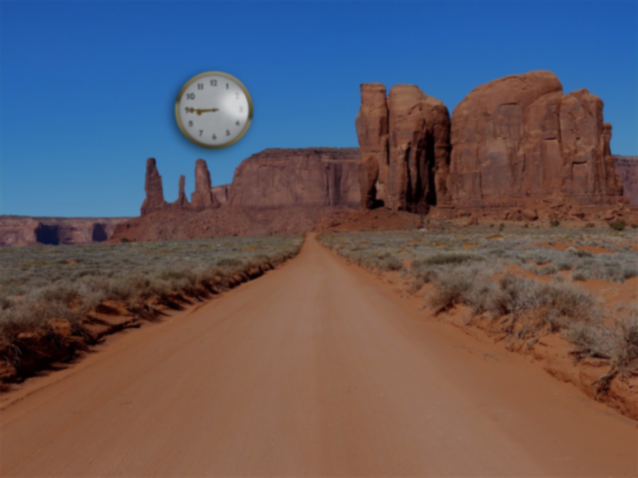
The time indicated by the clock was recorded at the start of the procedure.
8:45
